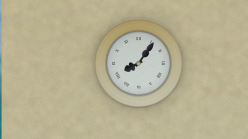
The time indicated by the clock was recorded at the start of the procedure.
8:06
